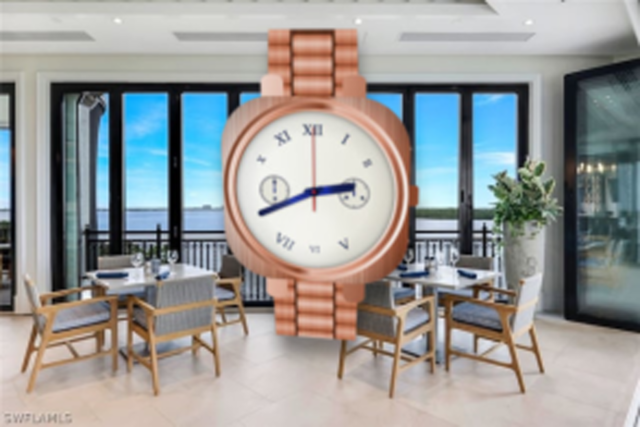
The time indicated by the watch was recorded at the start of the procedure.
2:41
